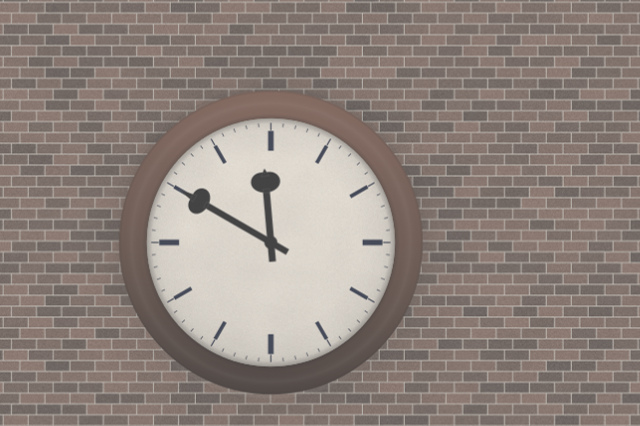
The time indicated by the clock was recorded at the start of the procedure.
11:50
